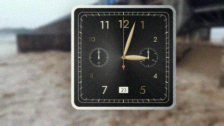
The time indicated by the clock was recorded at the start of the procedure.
3:03
